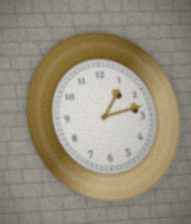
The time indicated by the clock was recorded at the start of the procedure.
1:13
